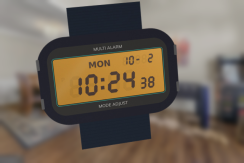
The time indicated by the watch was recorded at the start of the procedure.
10:24:38
